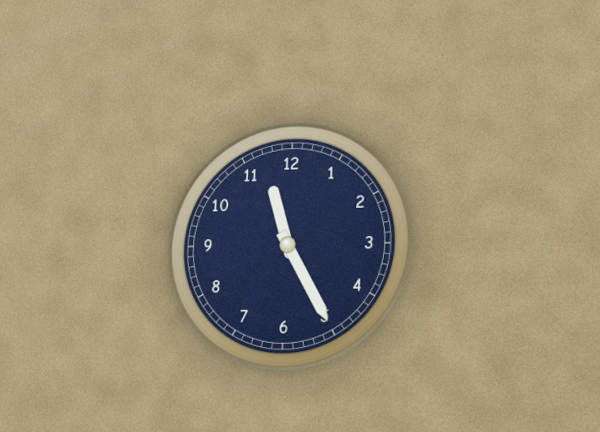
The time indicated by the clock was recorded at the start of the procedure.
11:25
